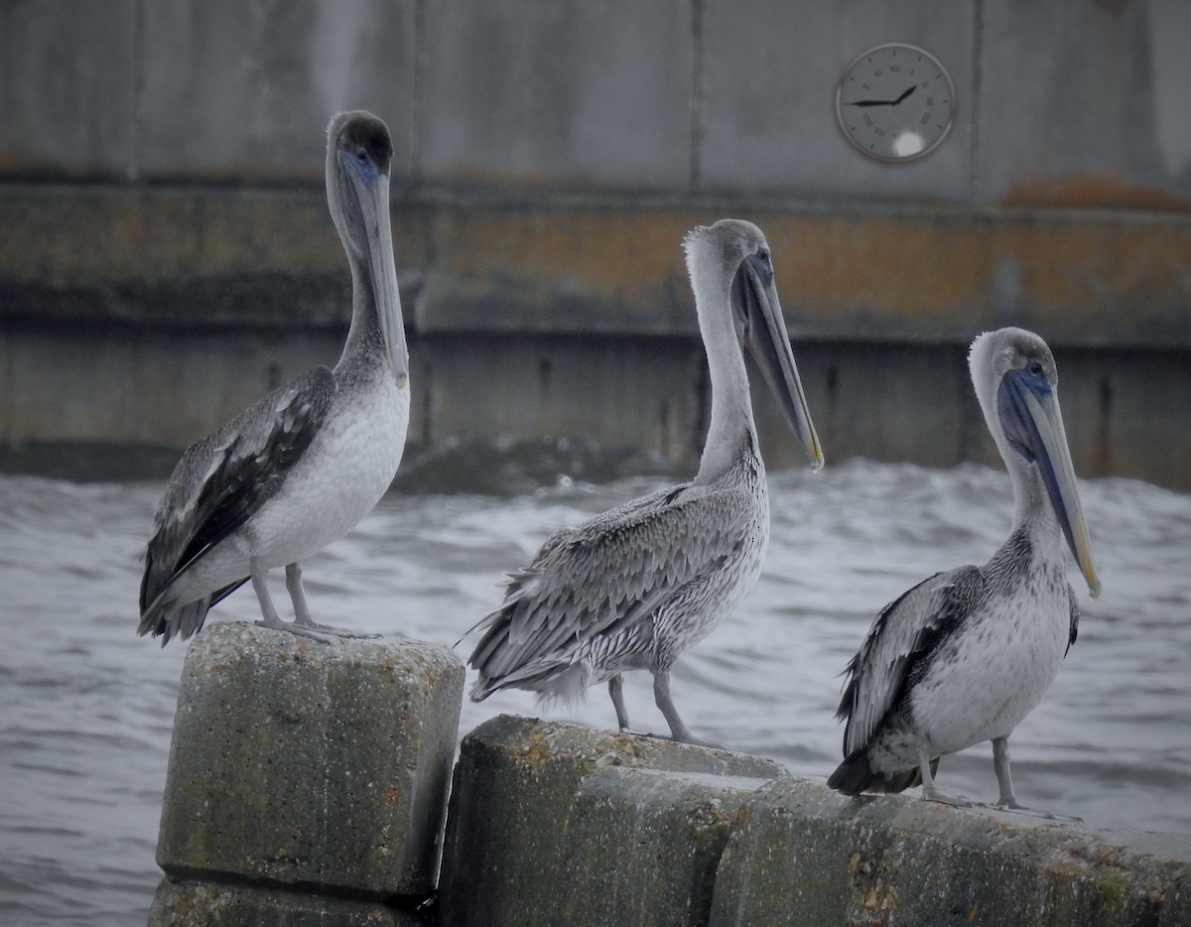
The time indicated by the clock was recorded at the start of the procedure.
1:45
